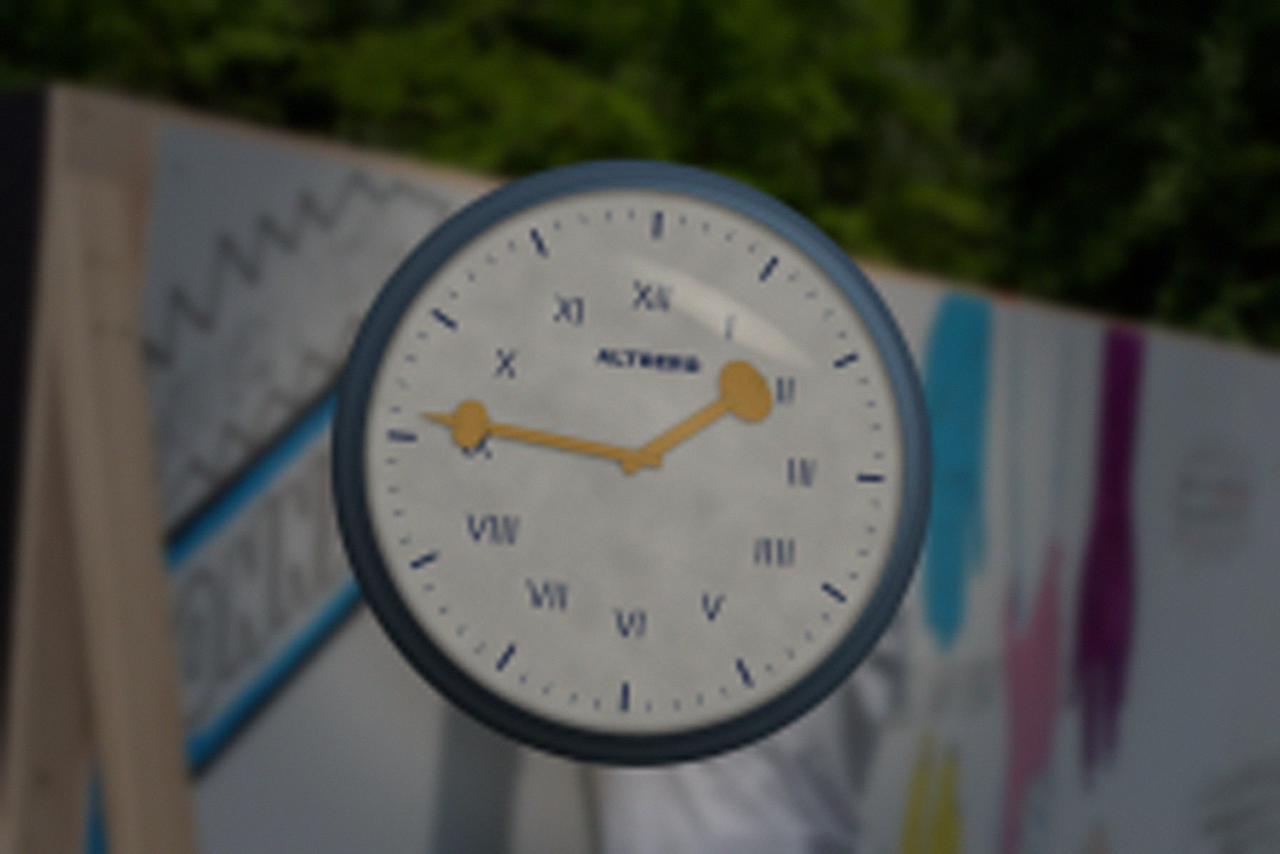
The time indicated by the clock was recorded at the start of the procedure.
1:46
